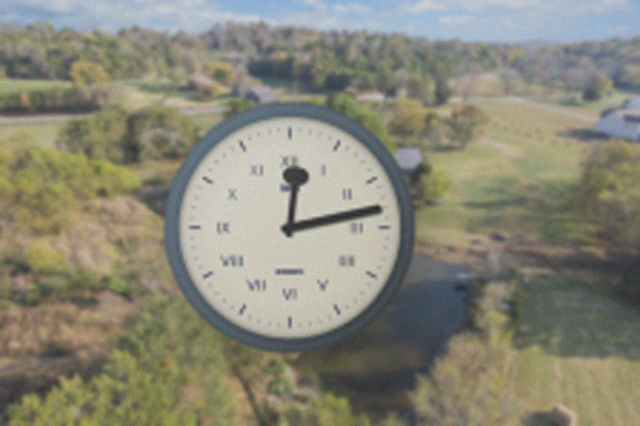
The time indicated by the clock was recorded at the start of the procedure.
12:13
